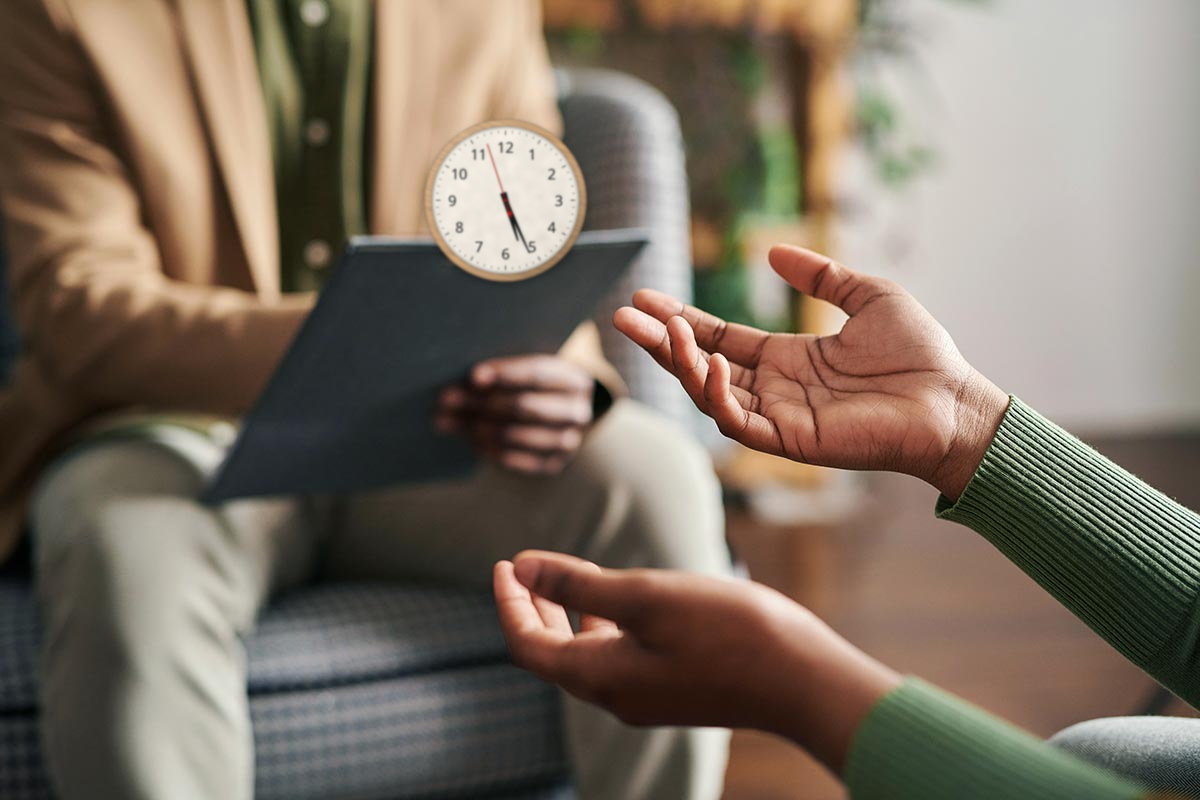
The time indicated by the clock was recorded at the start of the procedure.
5:25:57
